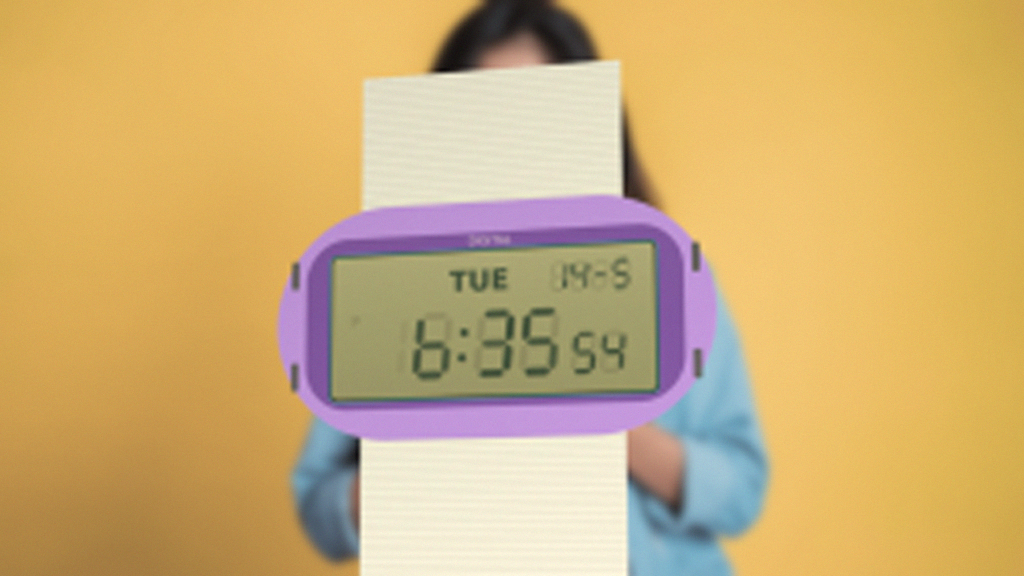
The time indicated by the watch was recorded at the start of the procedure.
6:35:54
